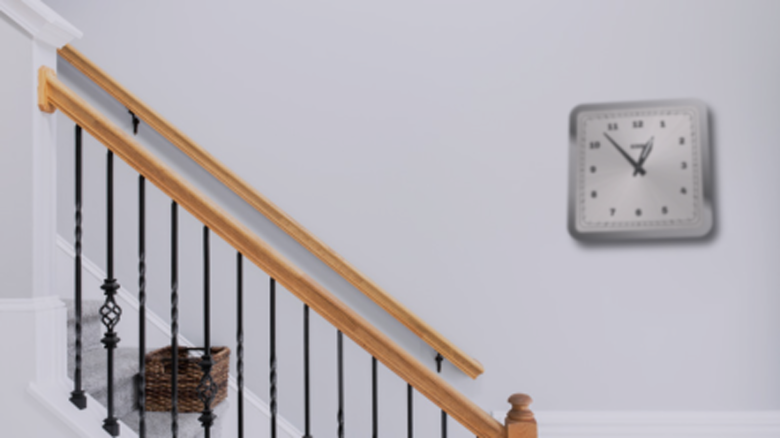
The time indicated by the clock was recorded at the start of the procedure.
12:53
